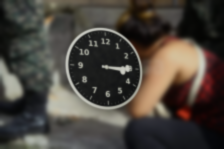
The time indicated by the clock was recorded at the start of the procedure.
3:15
